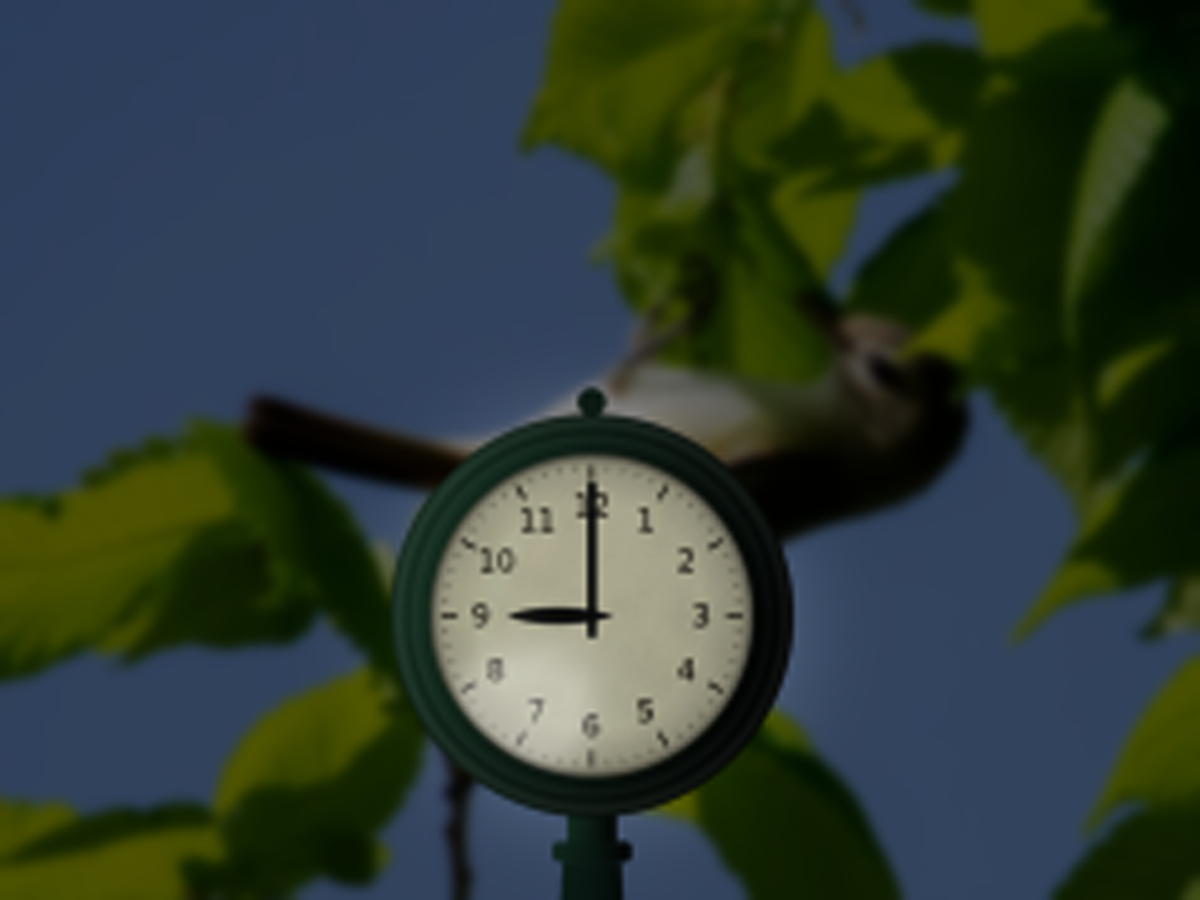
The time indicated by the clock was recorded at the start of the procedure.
9:00
